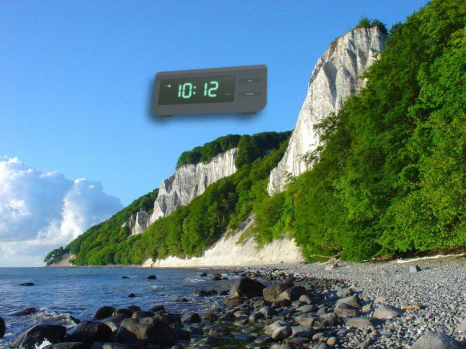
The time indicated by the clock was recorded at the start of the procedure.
10:12
